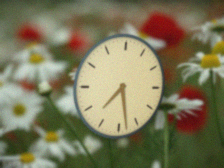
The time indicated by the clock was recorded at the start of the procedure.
7:28
